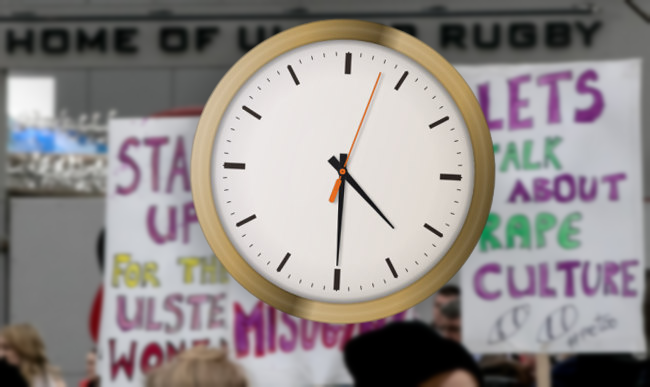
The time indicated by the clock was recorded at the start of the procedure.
4:30:03
